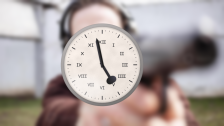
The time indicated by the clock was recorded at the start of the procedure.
4:58
